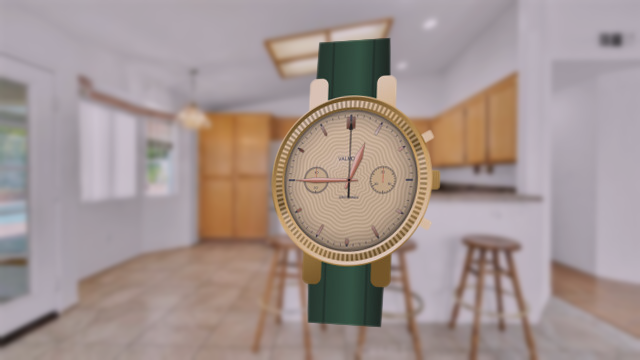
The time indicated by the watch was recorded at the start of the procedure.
12:45
